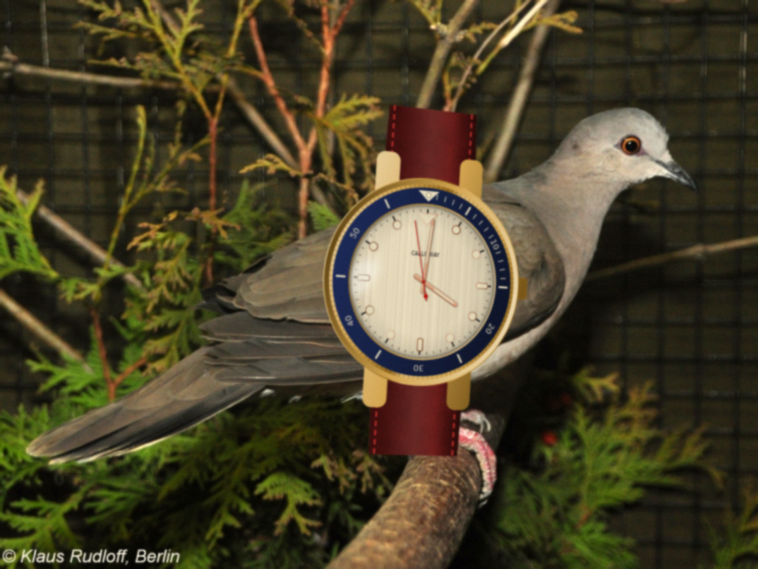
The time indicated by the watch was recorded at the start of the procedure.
4:00:58
